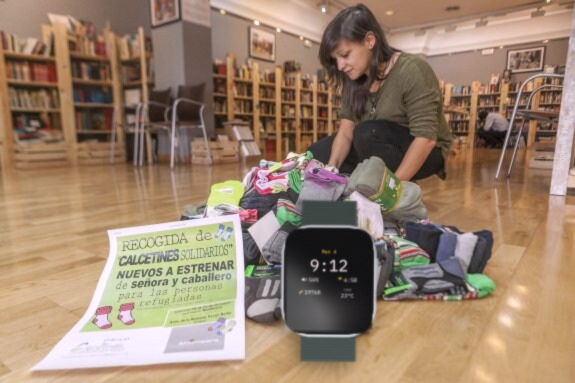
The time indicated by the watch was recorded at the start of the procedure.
9:12
